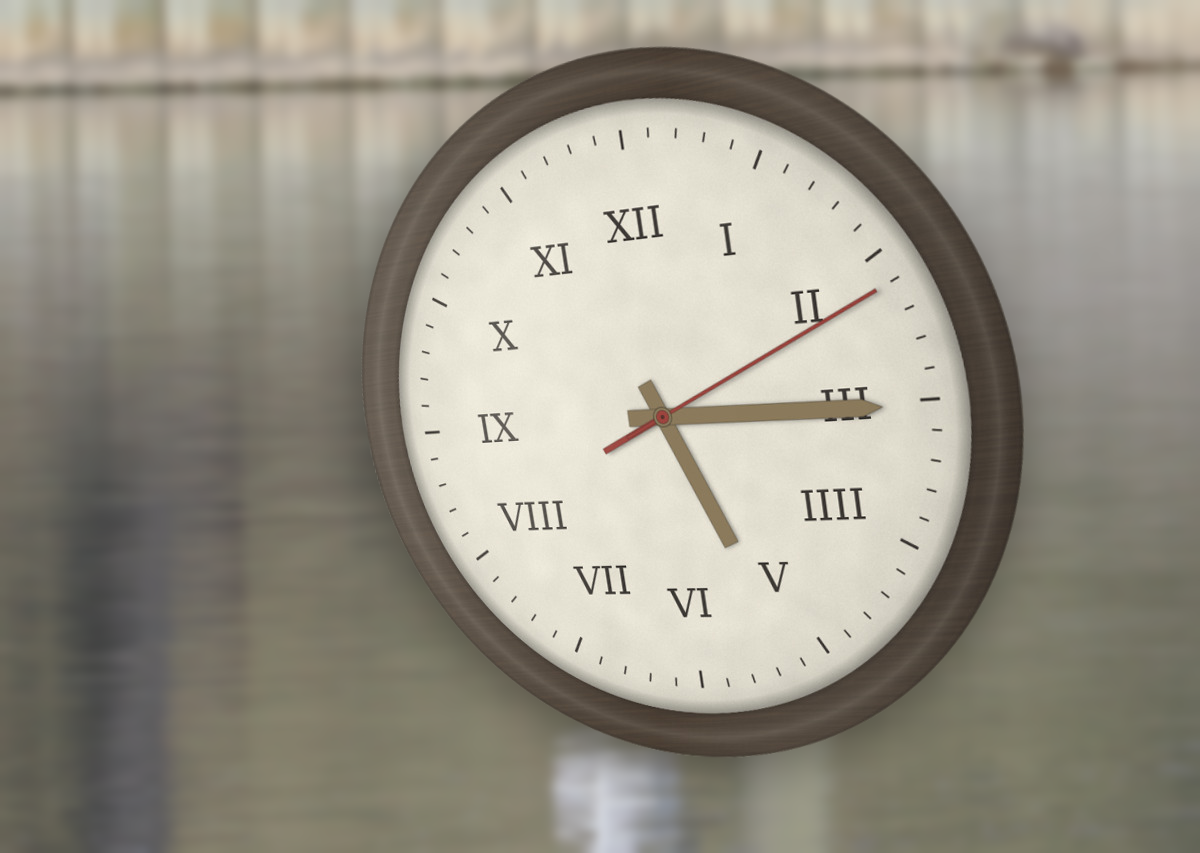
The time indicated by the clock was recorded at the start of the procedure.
5:15:11
